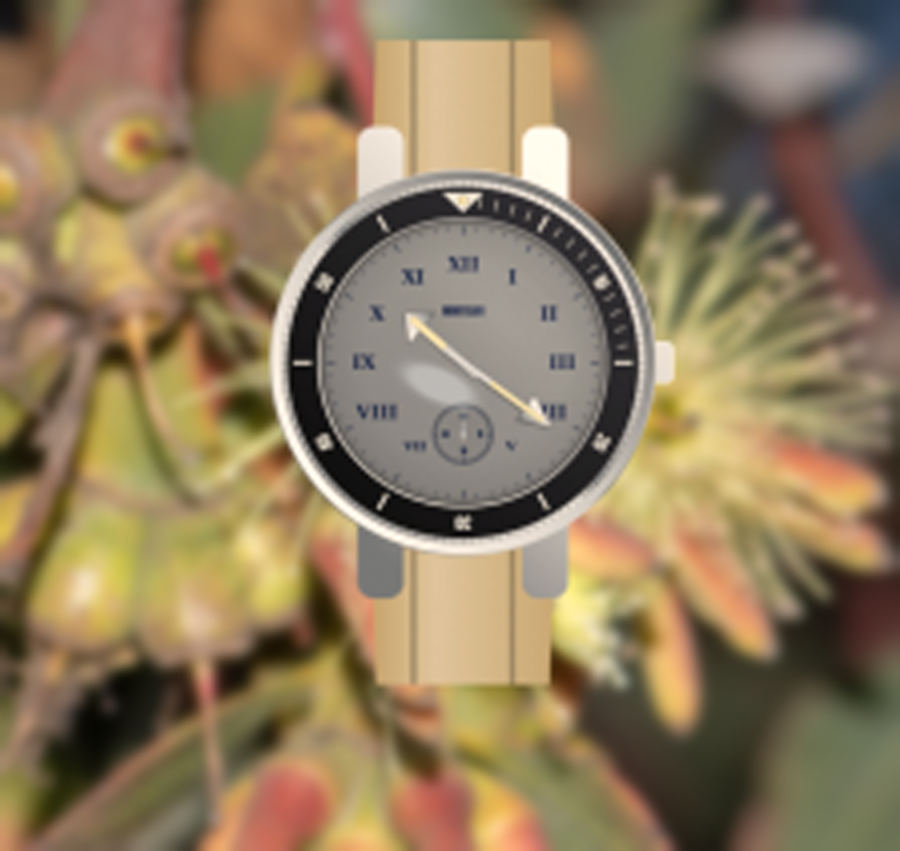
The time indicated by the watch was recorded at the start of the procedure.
10:21
